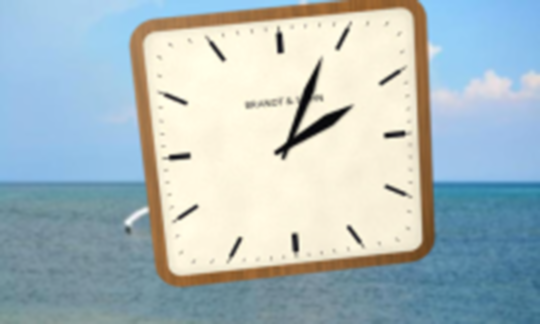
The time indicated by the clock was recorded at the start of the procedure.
2:04
